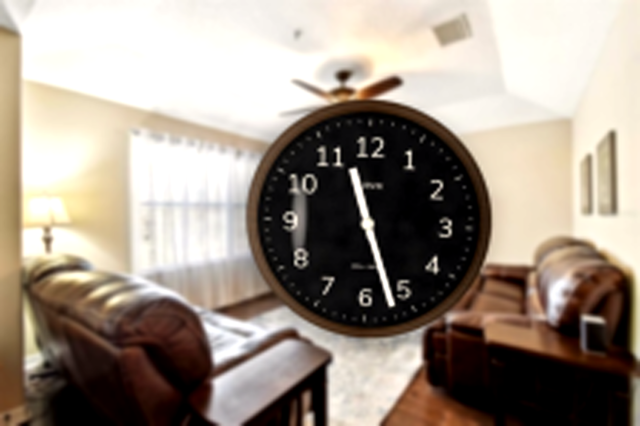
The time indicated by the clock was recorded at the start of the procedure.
11:27
